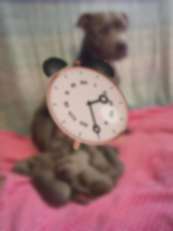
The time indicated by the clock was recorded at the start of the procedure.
2:30
